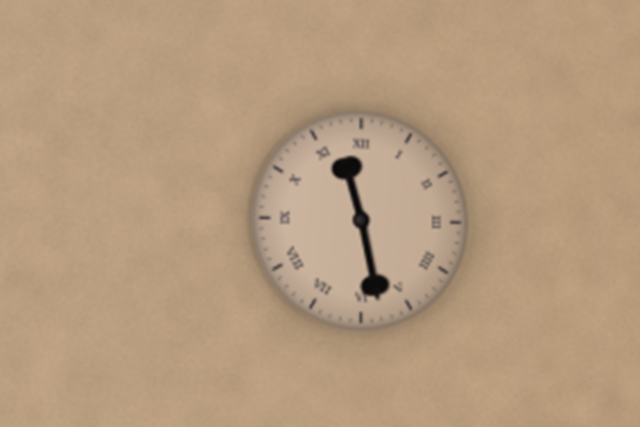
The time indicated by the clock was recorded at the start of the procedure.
11:28
